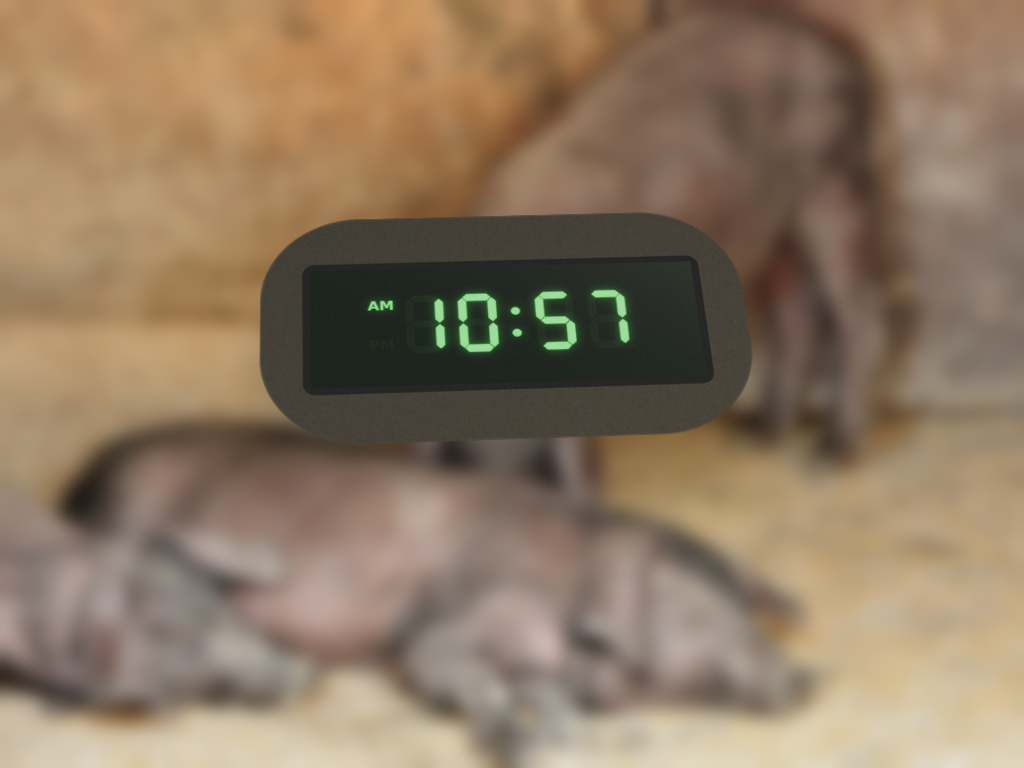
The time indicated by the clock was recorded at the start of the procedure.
10:57
